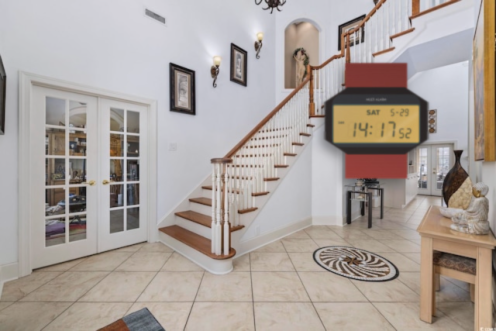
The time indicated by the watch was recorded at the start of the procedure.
14:17:52
